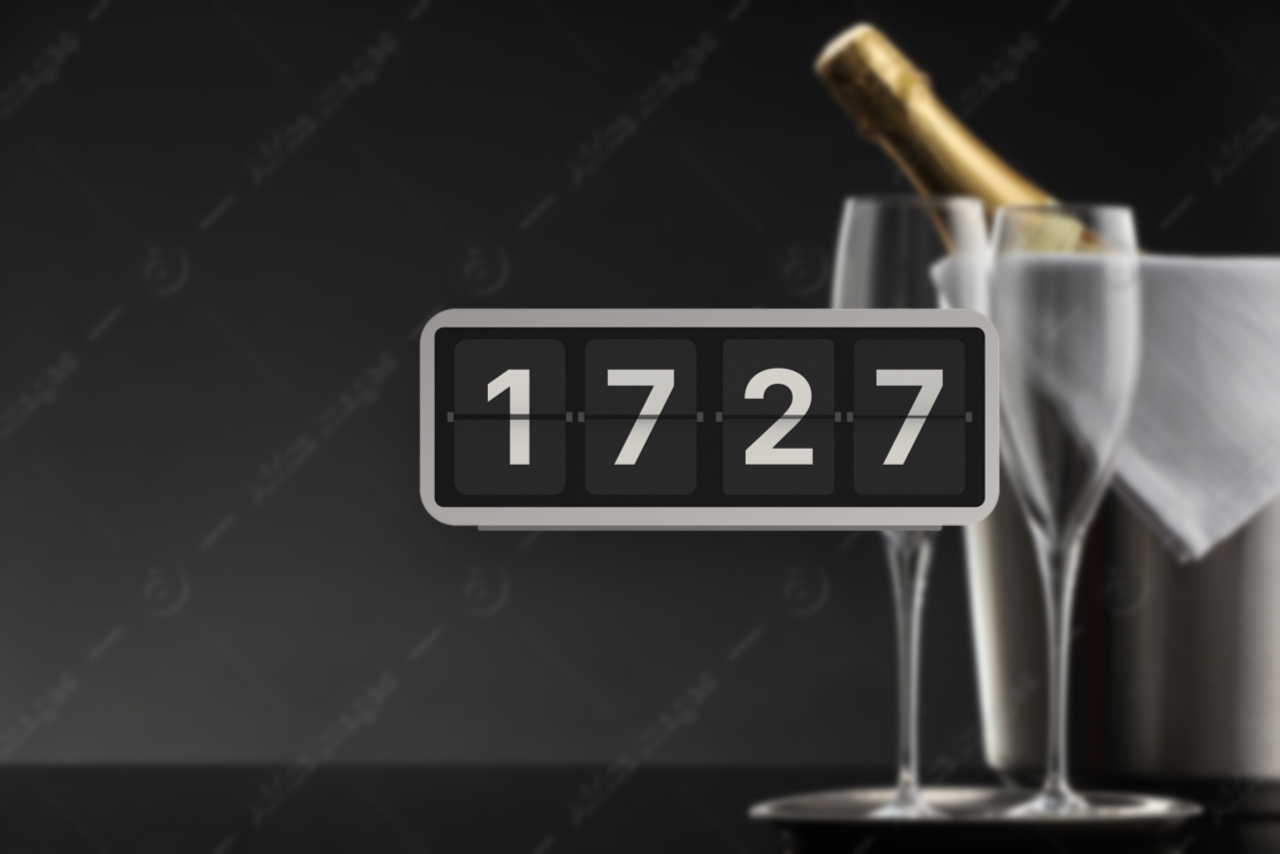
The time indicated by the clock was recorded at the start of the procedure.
17:27
